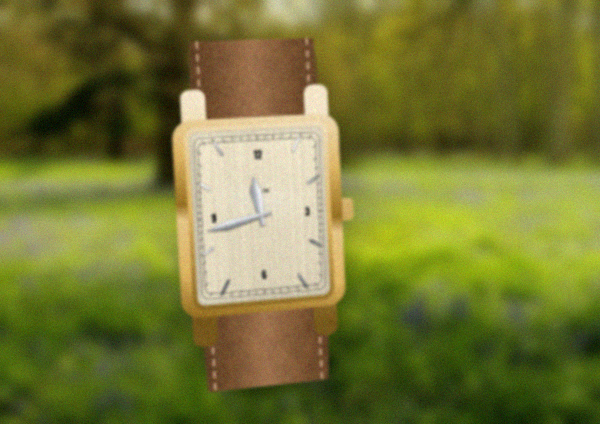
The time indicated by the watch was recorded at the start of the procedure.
11:43
